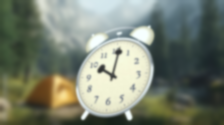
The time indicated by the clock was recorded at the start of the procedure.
10:01
